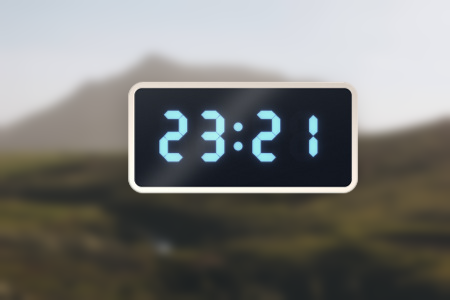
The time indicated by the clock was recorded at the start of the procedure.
23:21
